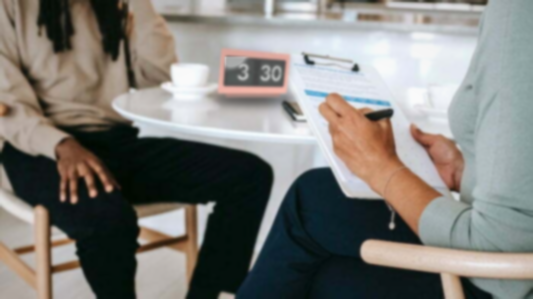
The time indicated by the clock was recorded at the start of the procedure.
3:30
